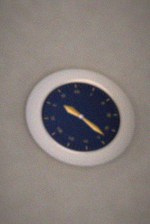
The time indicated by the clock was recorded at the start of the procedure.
10:23
